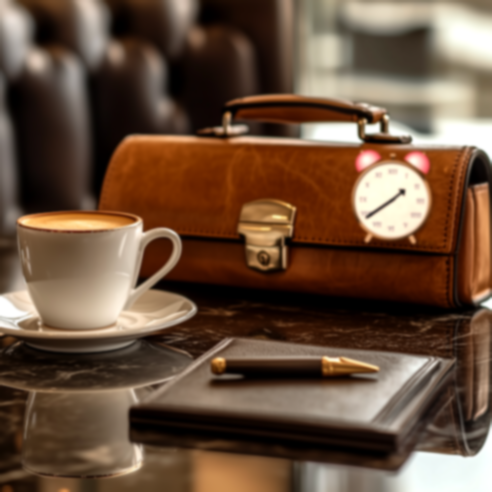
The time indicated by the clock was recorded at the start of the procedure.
1:39
